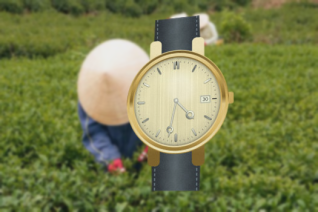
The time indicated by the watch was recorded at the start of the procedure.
4:32
